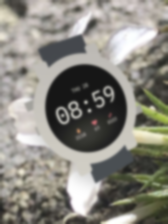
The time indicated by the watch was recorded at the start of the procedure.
8:59
